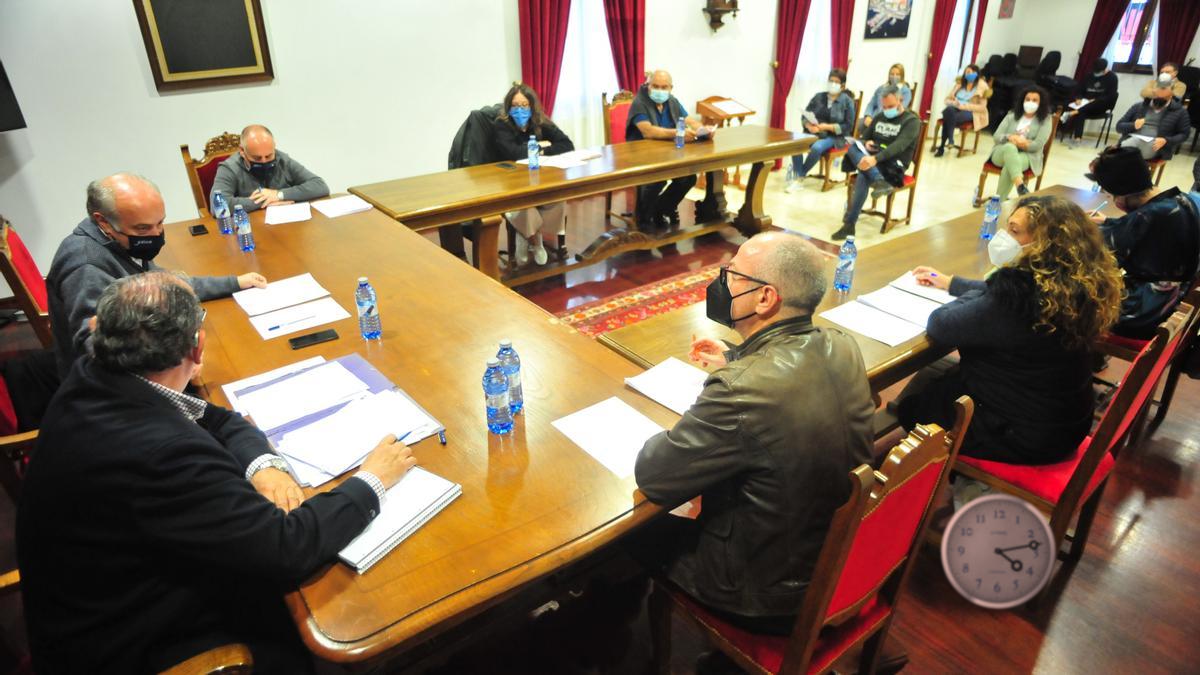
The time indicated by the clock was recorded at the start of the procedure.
4:13
